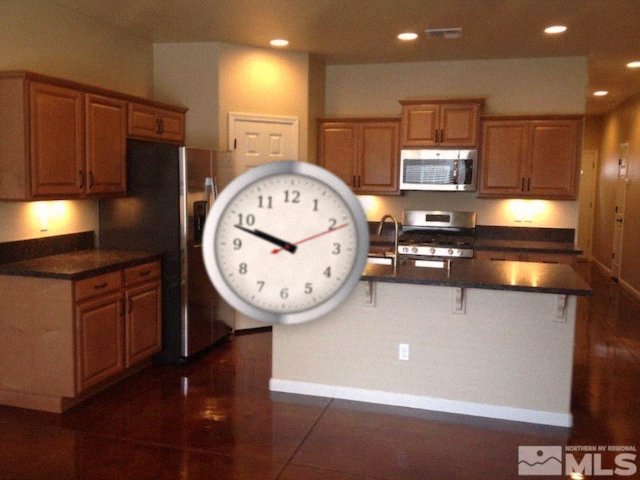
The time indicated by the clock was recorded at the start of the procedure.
9:48:11
